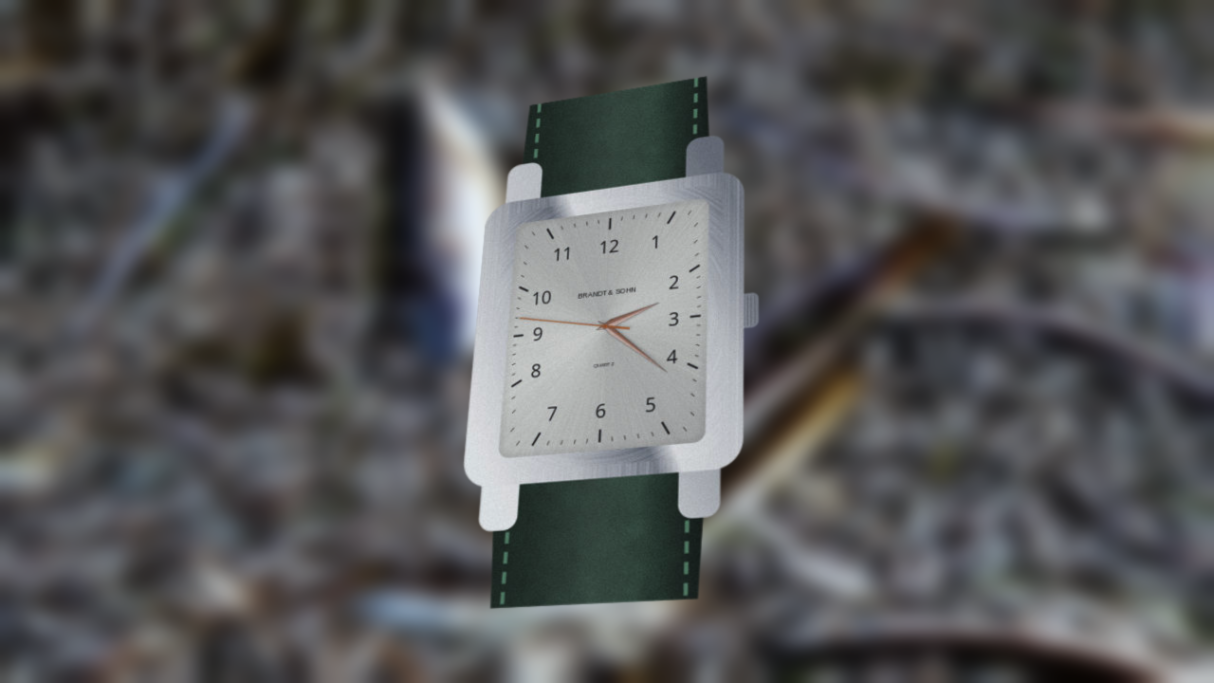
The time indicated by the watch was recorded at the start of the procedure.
2:21:47
